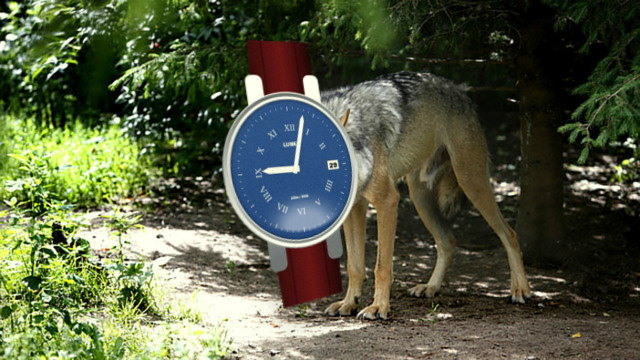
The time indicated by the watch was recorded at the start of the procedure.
9:03
